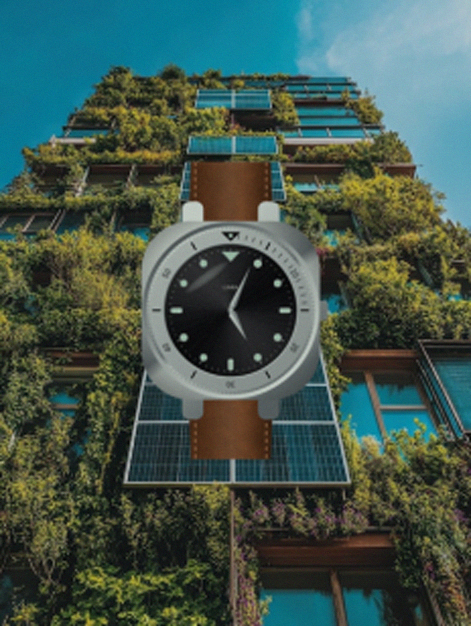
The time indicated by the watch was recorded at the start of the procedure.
5:04
